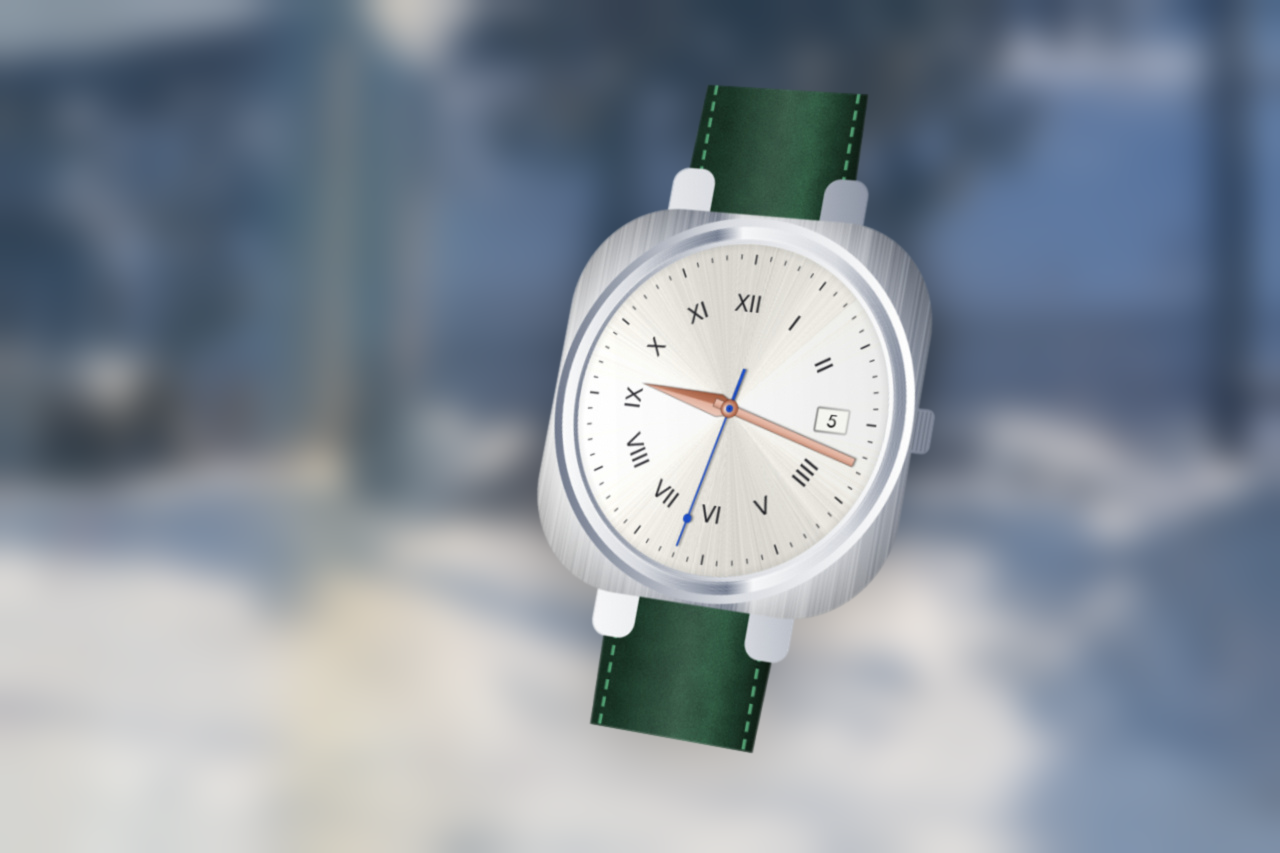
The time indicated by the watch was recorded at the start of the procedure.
9:17:32
